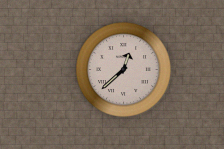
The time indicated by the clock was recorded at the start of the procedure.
12:38
